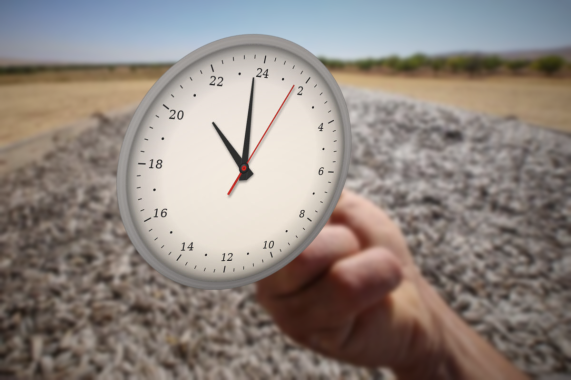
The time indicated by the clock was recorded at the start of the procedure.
20:59:04
